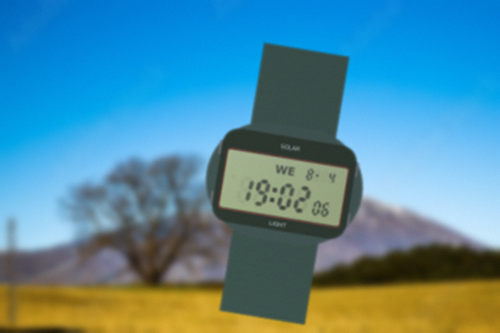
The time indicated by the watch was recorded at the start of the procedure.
19:02:06
